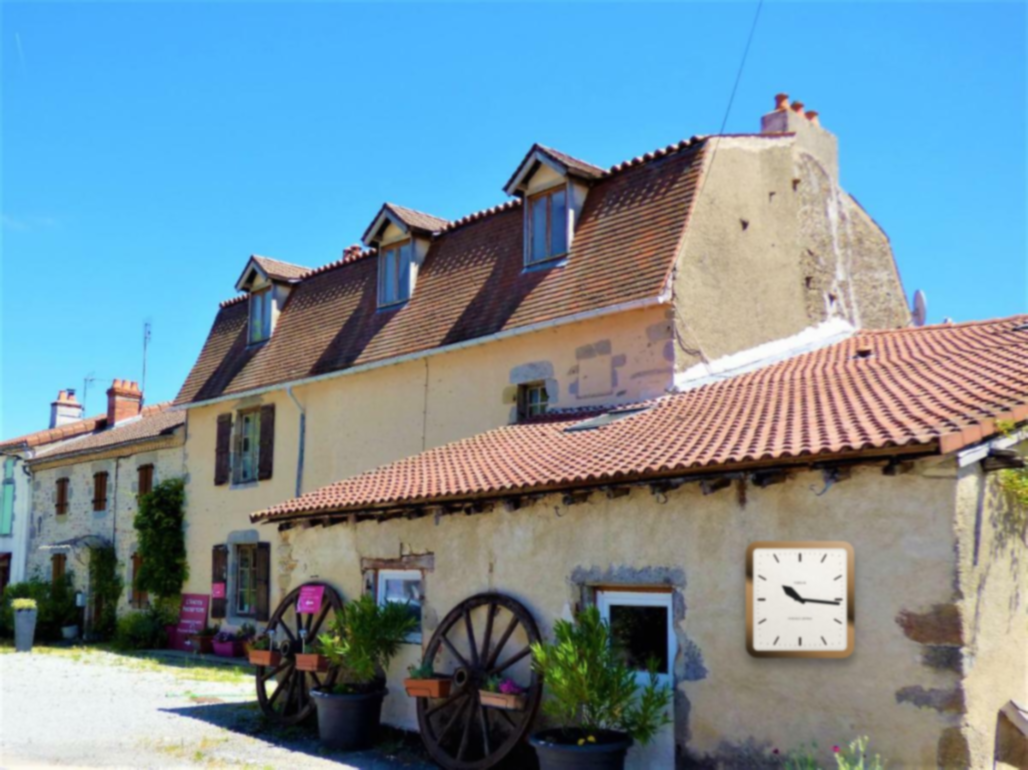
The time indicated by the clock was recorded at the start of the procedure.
10:16
